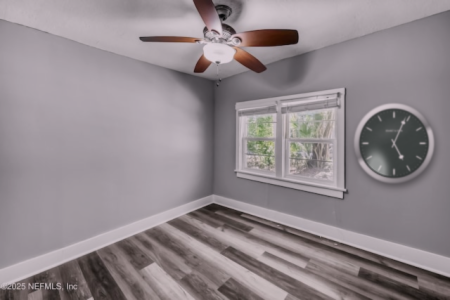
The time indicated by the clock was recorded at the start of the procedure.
5:04
